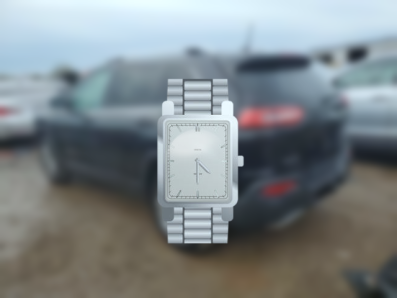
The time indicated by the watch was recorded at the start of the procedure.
4:30
